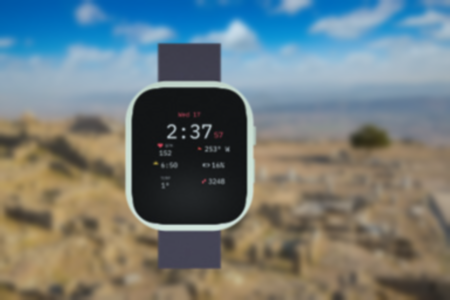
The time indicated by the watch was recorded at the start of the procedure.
2:37
